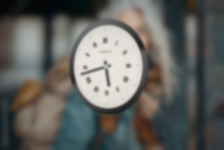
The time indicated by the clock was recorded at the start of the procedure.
5:43
